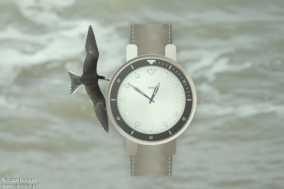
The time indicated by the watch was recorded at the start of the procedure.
12:51
